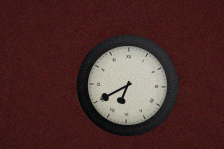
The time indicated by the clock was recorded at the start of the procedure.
6:40
